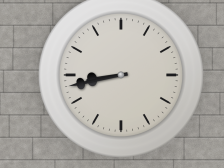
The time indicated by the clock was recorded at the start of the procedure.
8:43
